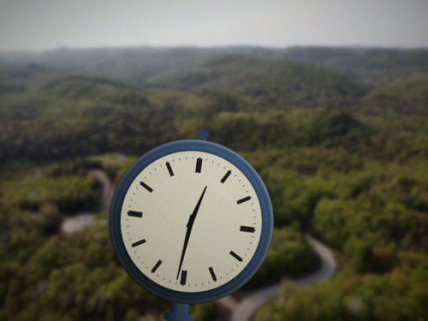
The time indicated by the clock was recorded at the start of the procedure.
12:31
